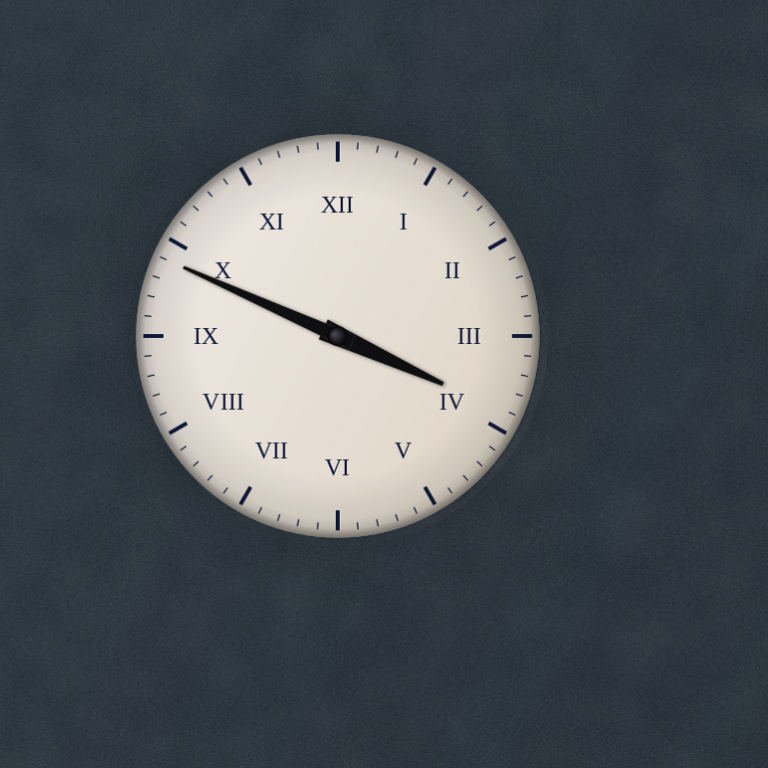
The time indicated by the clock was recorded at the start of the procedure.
3:49
